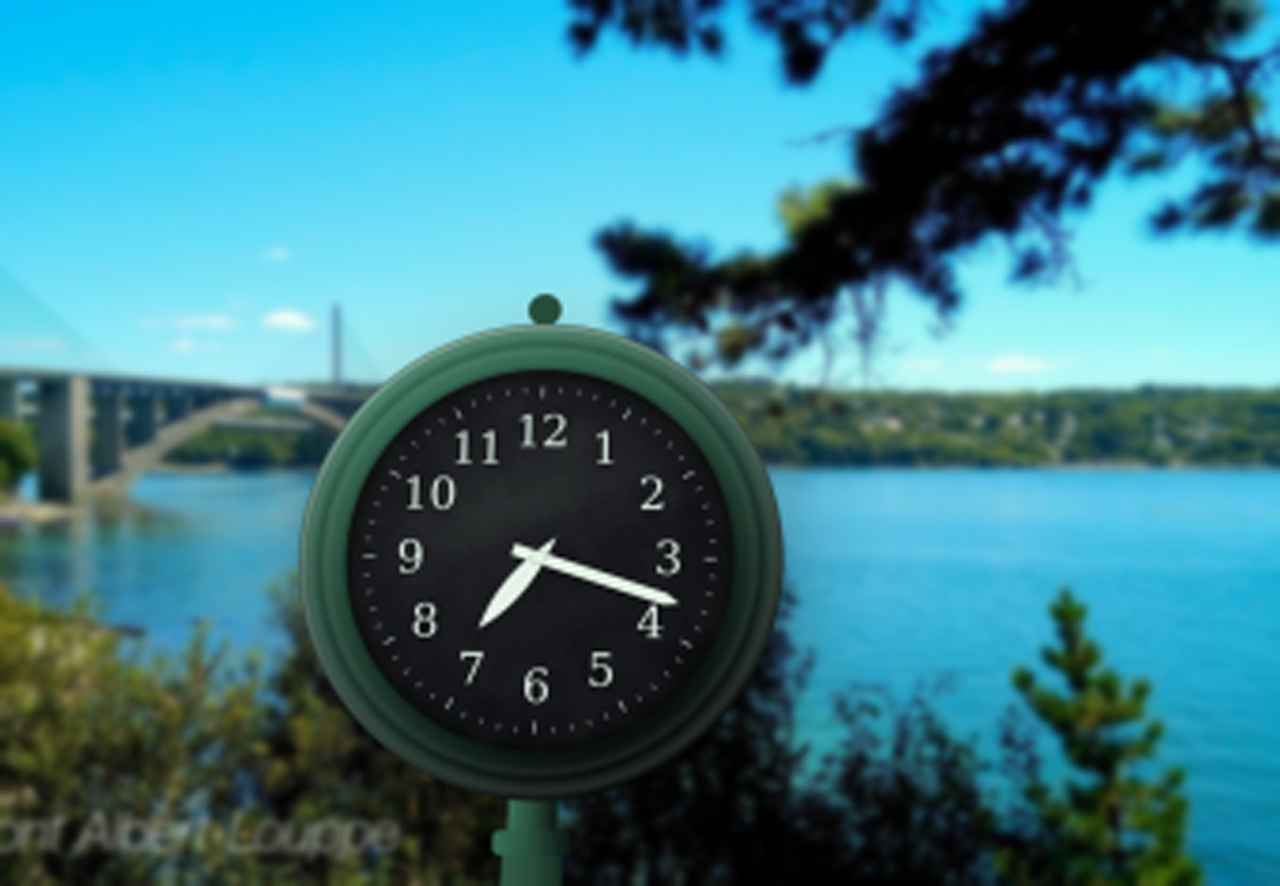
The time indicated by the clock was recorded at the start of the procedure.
7:18
